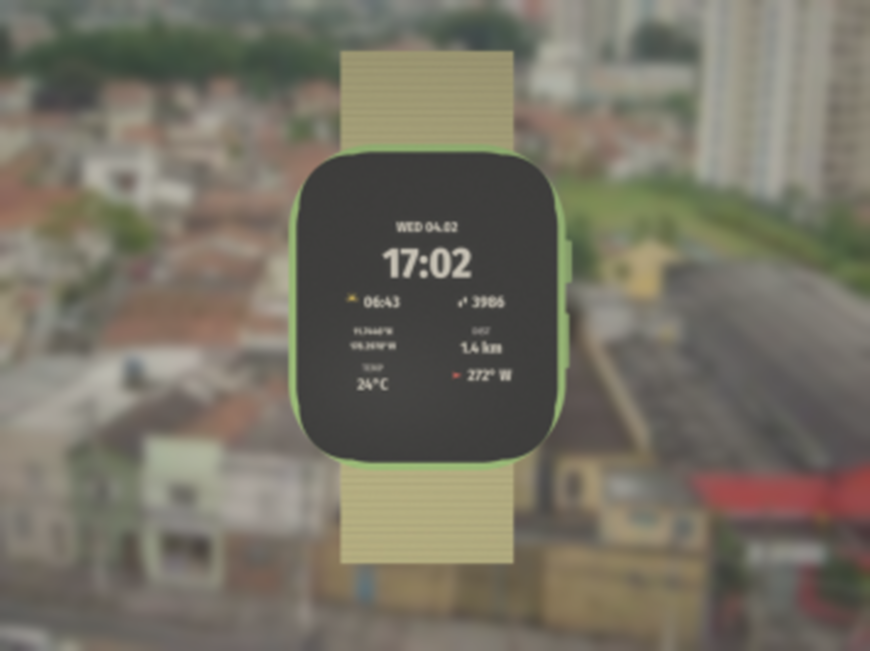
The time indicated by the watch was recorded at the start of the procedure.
17:02
